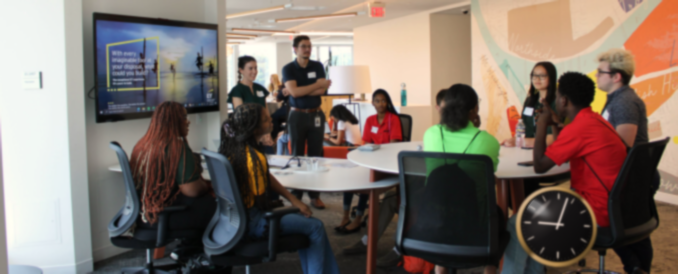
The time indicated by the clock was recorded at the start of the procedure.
9:03
